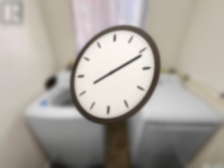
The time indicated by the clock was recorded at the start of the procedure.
8:11
